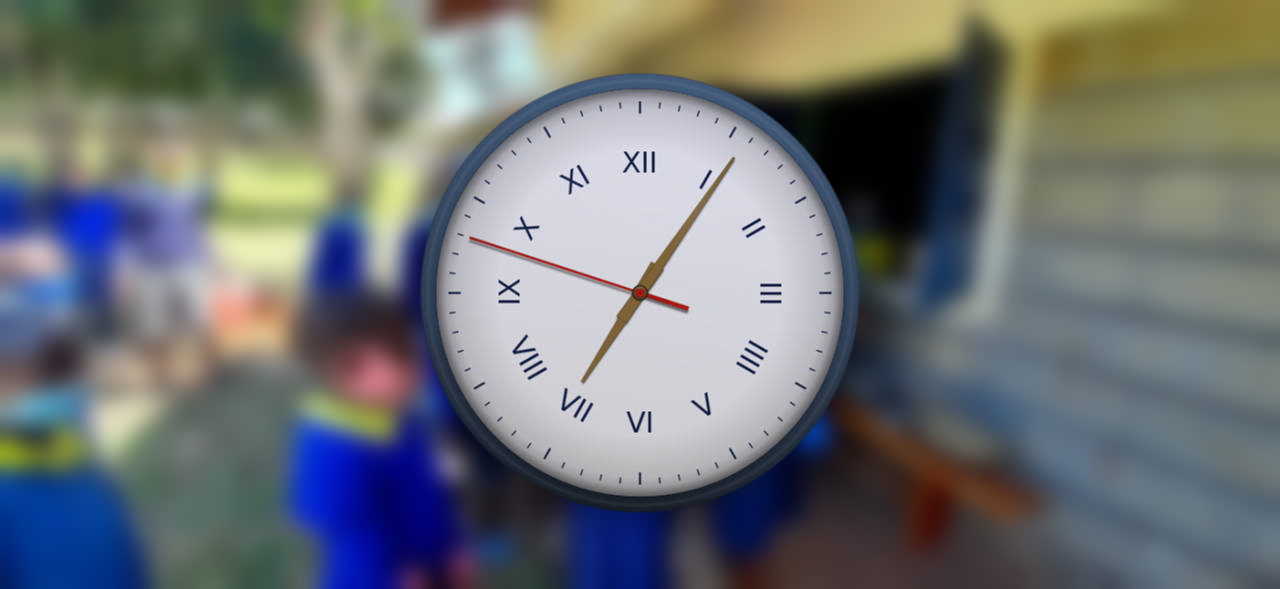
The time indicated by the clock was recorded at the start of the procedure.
7:05:48
